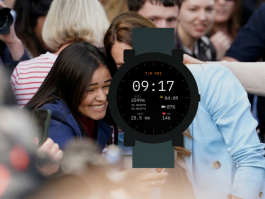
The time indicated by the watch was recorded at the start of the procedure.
9:17
